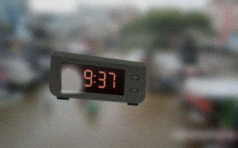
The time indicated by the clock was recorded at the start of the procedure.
9:37
